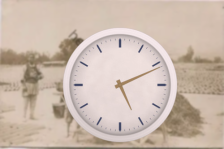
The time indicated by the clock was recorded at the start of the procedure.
5:11
